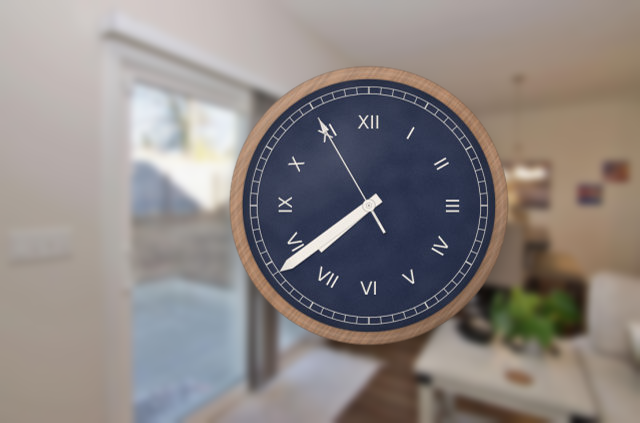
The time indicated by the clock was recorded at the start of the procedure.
7:38:55
